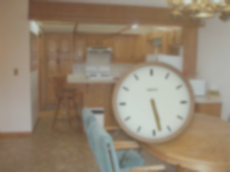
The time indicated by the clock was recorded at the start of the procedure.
5:28
